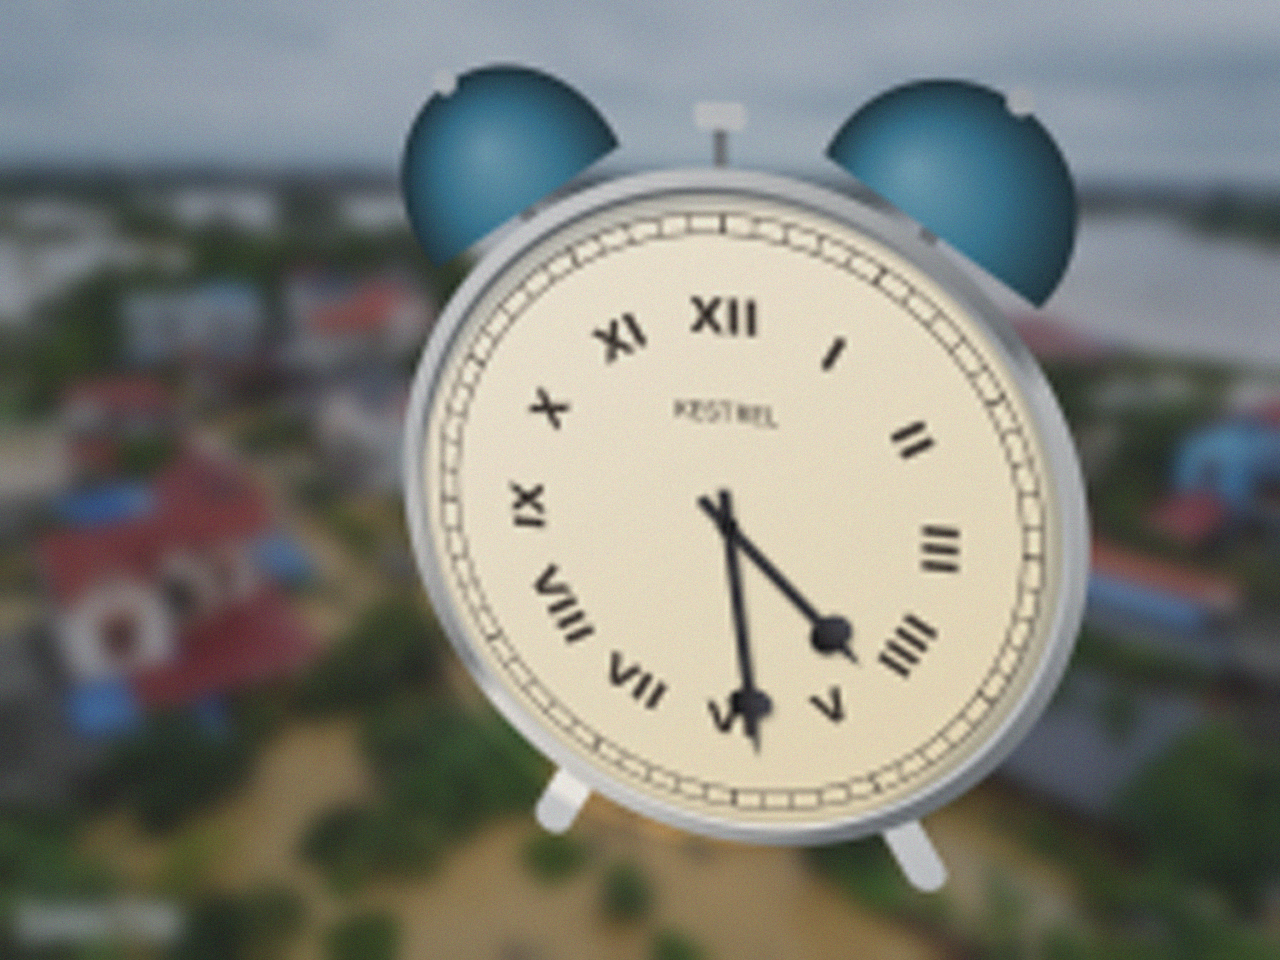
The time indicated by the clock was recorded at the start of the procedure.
4:29
